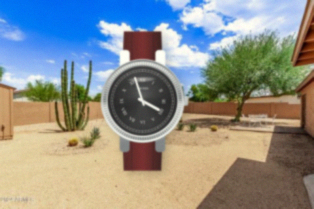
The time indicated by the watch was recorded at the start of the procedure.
3:57
